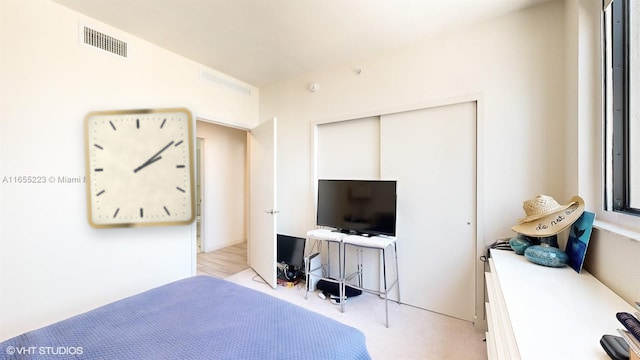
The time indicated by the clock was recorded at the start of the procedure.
2:09
